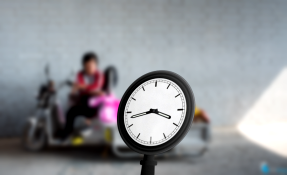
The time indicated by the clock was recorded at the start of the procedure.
3:43
